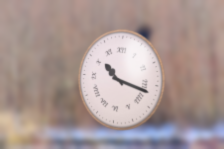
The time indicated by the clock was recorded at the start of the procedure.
10:17
